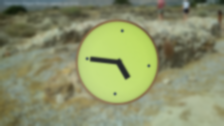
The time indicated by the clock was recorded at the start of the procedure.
4:45
